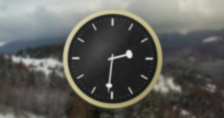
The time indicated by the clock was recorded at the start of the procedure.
2:31
